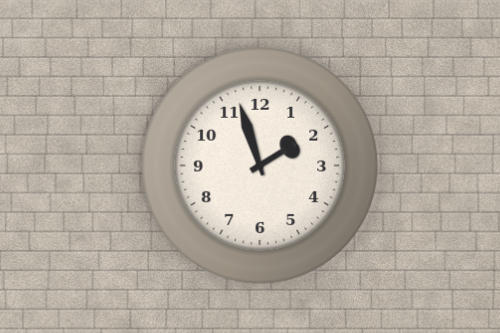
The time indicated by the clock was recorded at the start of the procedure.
1:57
